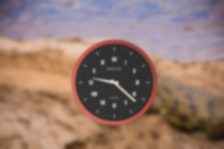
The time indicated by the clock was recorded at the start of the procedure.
9:22
